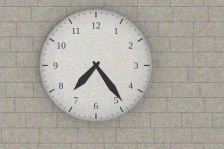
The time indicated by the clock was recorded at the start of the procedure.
7:24
